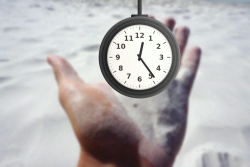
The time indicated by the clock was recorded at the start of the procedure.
12:24
